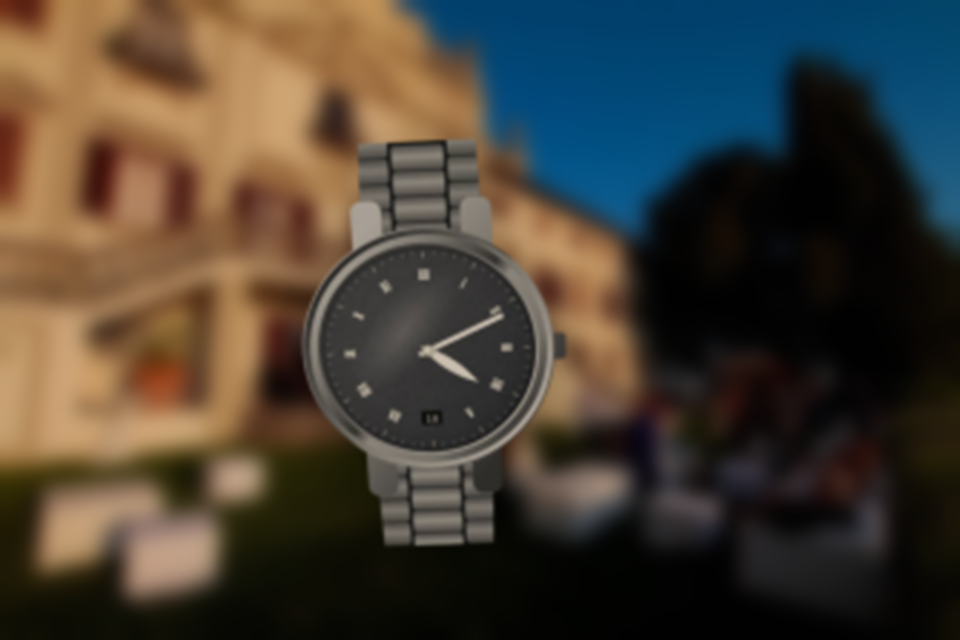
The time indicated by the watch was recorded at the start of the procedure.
4:11
